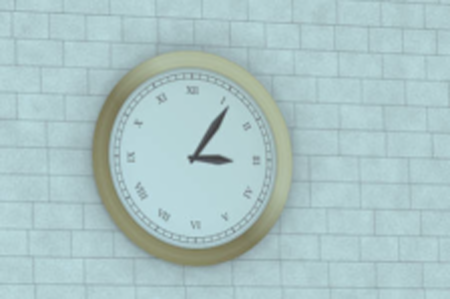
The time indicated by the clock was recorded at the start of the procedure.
3:06
